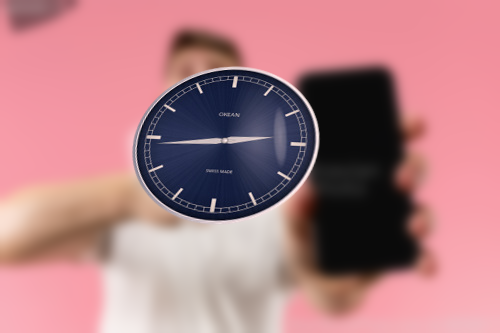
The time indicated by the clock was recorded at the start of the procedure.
2:44
